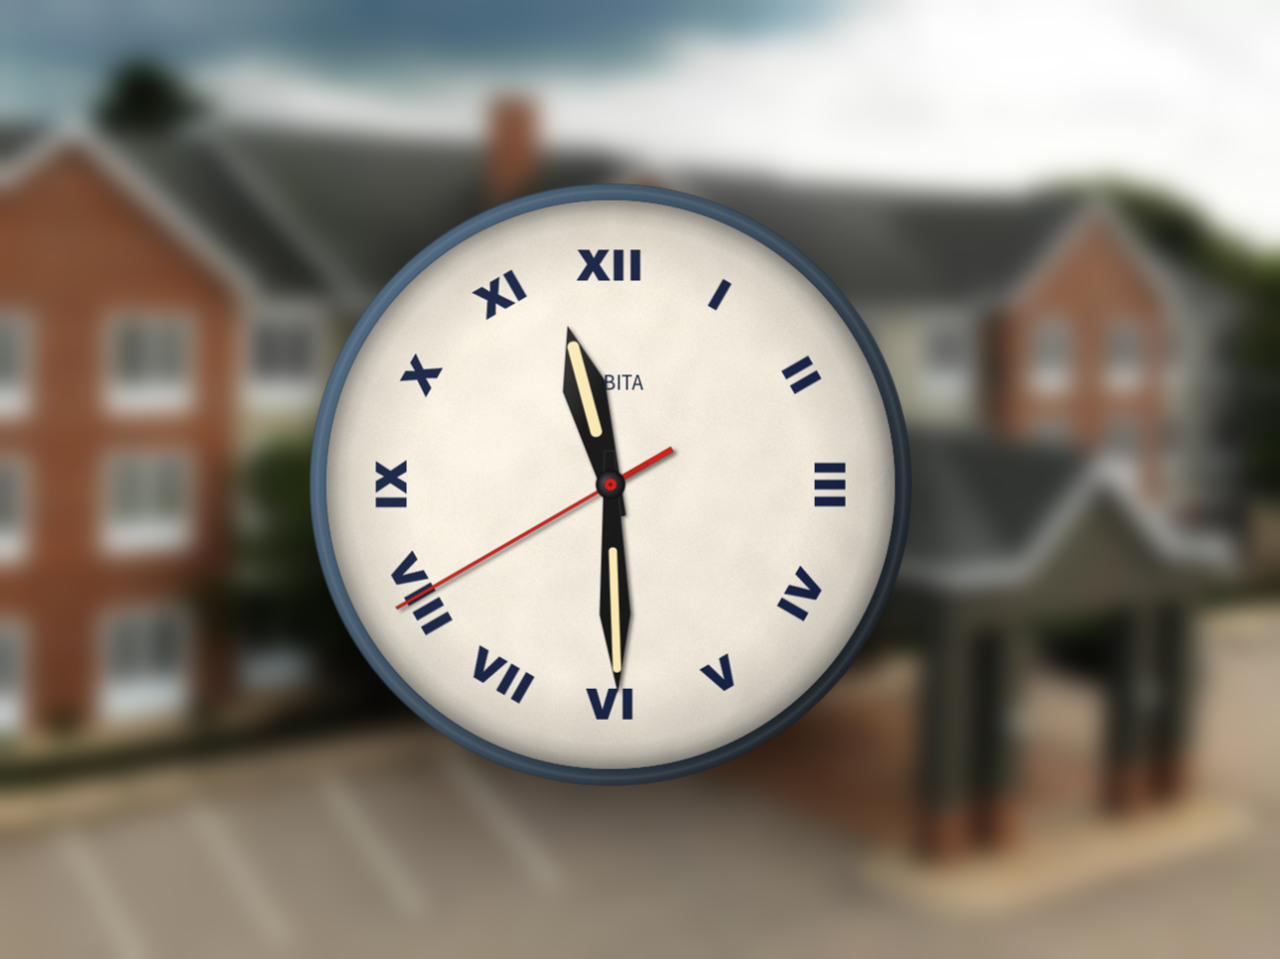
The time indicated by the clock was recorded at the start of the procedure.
11:29:40
